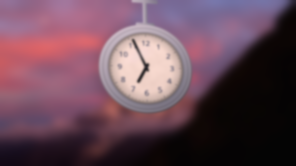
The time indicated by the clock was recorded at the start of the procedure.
6:56
